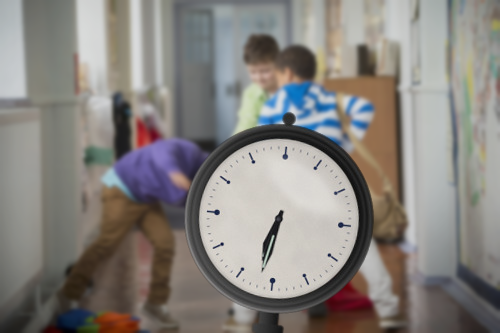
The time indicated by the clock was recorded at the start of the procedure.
6:32
